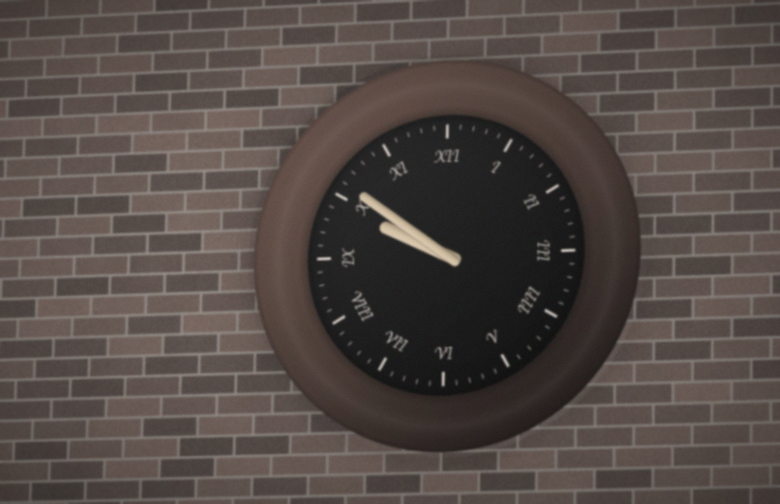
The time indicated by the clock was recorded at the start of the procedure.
9:51
